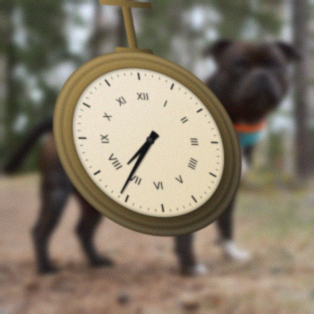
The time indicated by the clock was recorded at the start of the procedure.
7:36
